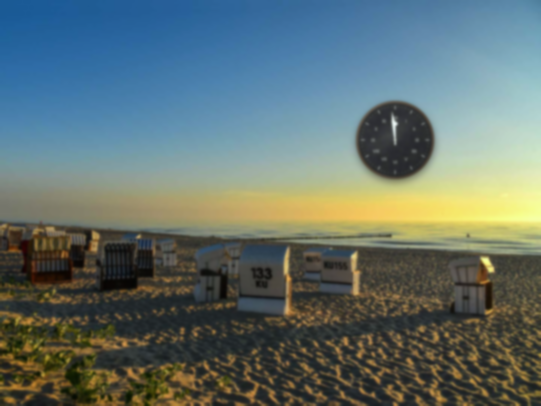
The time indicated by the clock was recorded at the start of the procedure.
11:59
